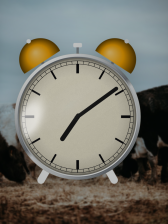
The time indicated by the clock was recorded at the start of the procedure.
7:09
